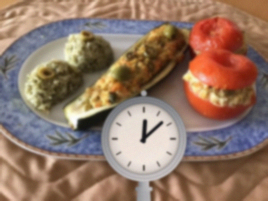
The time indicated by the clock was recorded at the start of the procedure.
12:08
